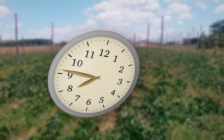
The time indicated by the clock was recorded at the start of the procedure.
7:46
